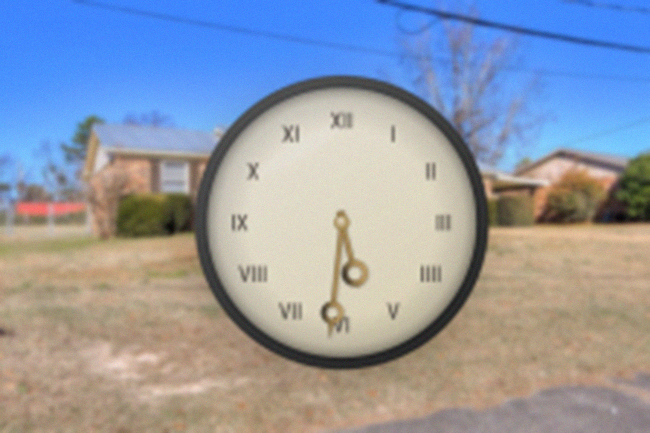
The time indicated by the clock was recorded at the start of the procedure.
5:31
